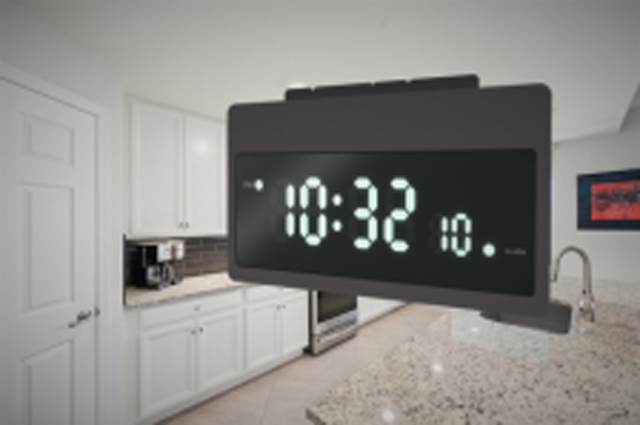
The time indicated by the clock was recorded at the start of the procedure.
10:32:10
